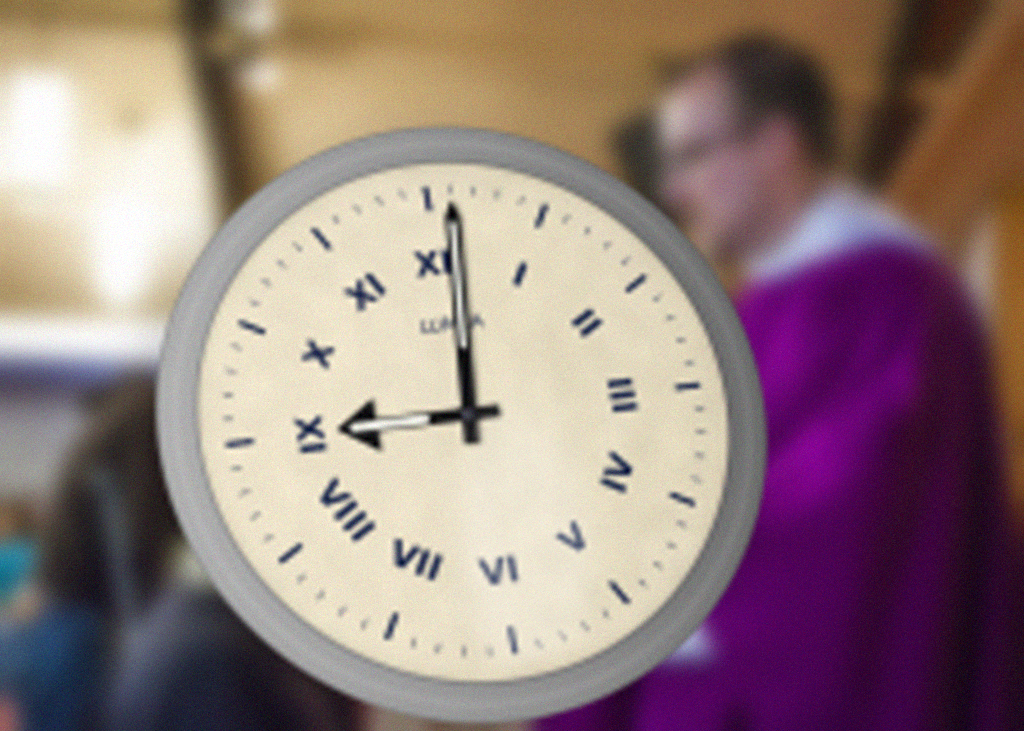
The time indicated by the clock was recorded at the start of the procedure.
9:01
